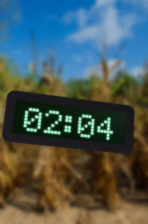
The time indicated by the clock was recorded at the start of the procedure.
2:04
